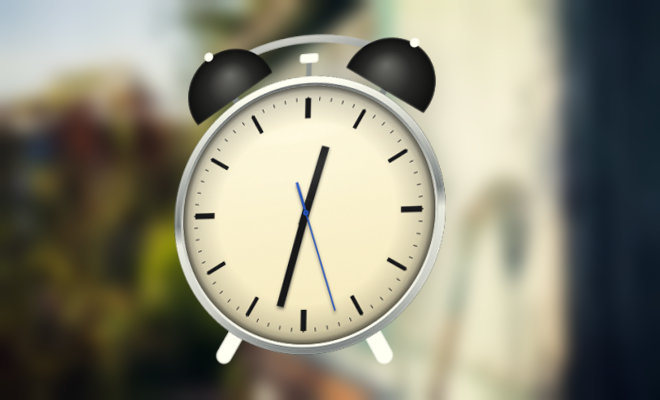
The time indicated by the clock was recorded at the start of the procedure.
12:32:27
